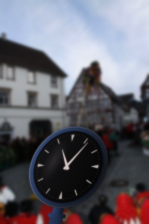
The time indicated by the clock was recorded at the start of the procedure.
11:06
